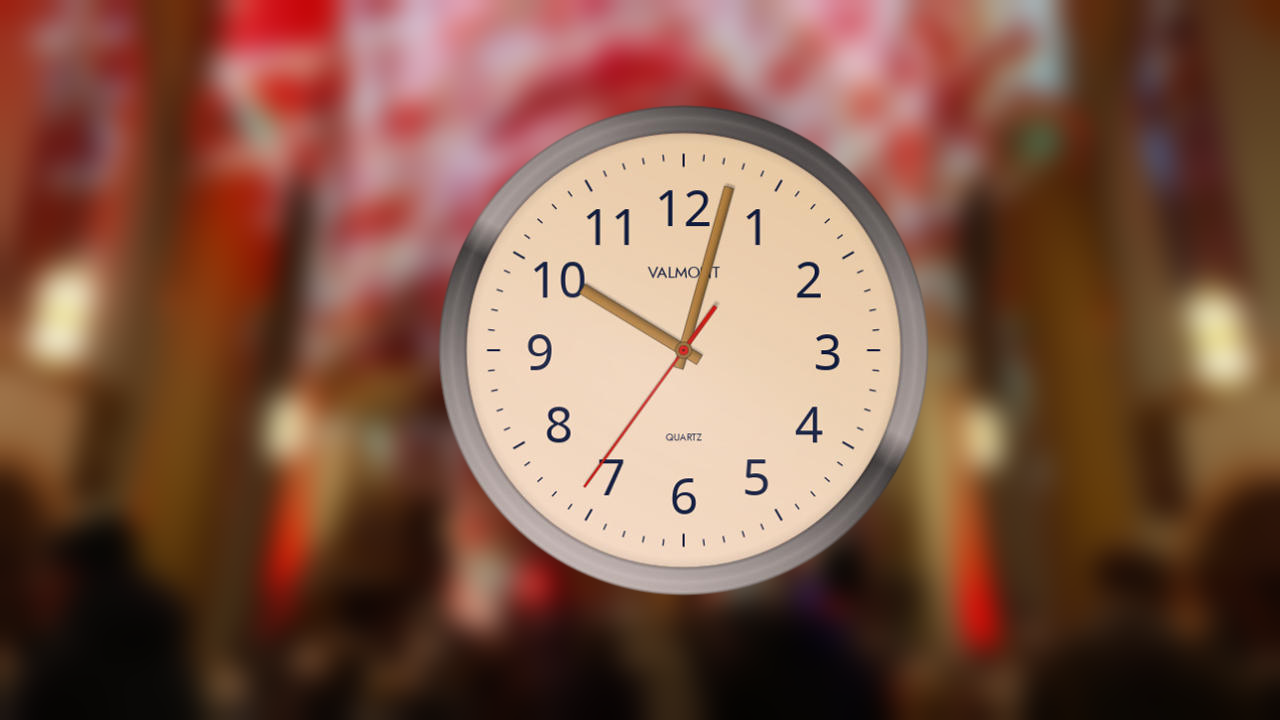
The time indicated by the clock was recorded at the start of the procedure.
10:02:36
